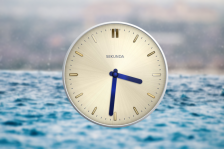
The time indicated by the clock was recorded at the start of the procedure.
3:31
